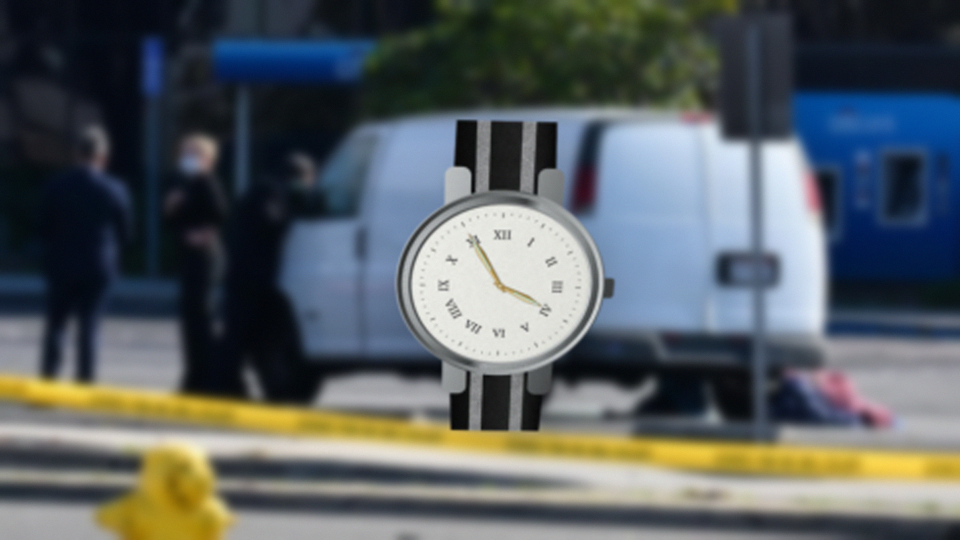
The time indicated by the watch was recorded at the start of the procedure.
3:55
